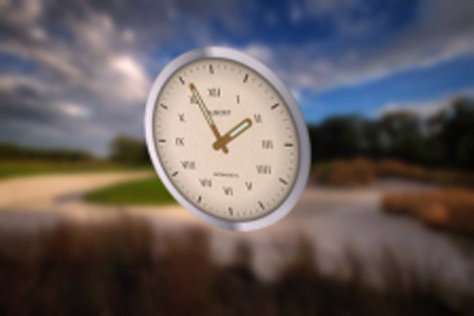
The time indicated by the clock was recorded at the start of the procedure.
1:56
